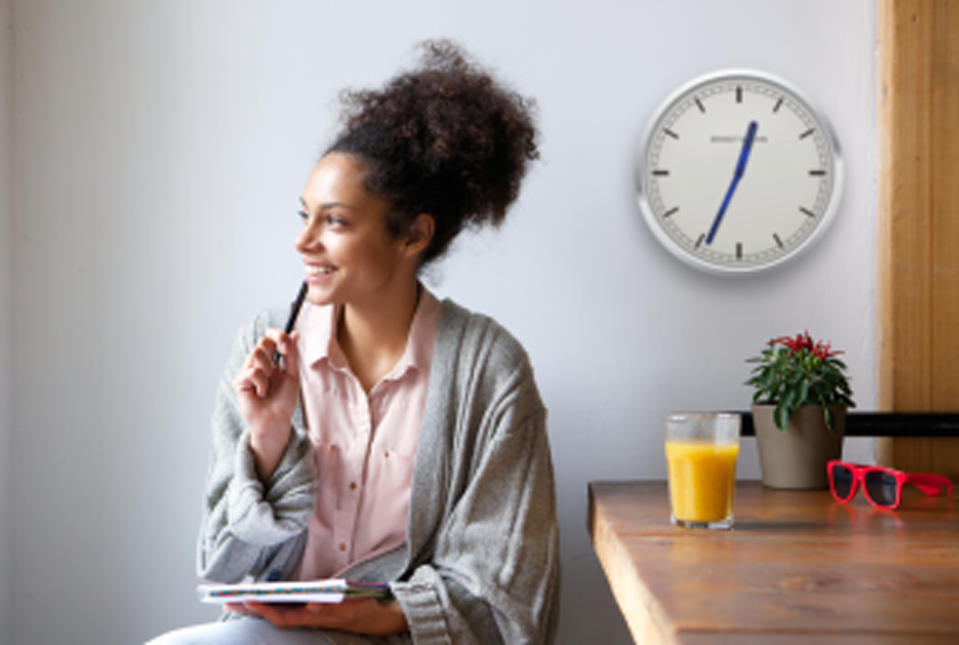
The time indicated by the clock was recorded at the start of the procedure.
12:34
